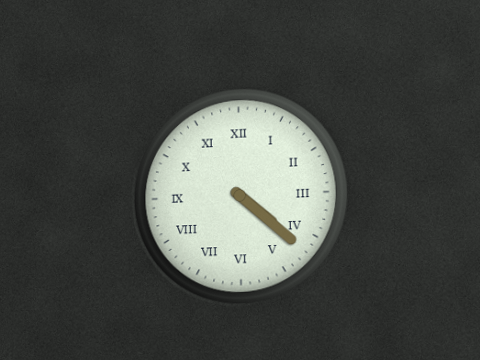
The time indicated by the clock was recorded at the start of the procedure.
4:22
